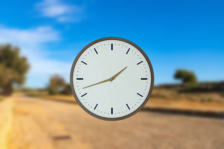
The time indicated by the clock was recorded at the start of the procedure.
1:42
